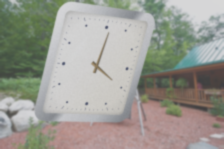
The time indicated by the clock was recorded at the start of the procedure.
4:01
